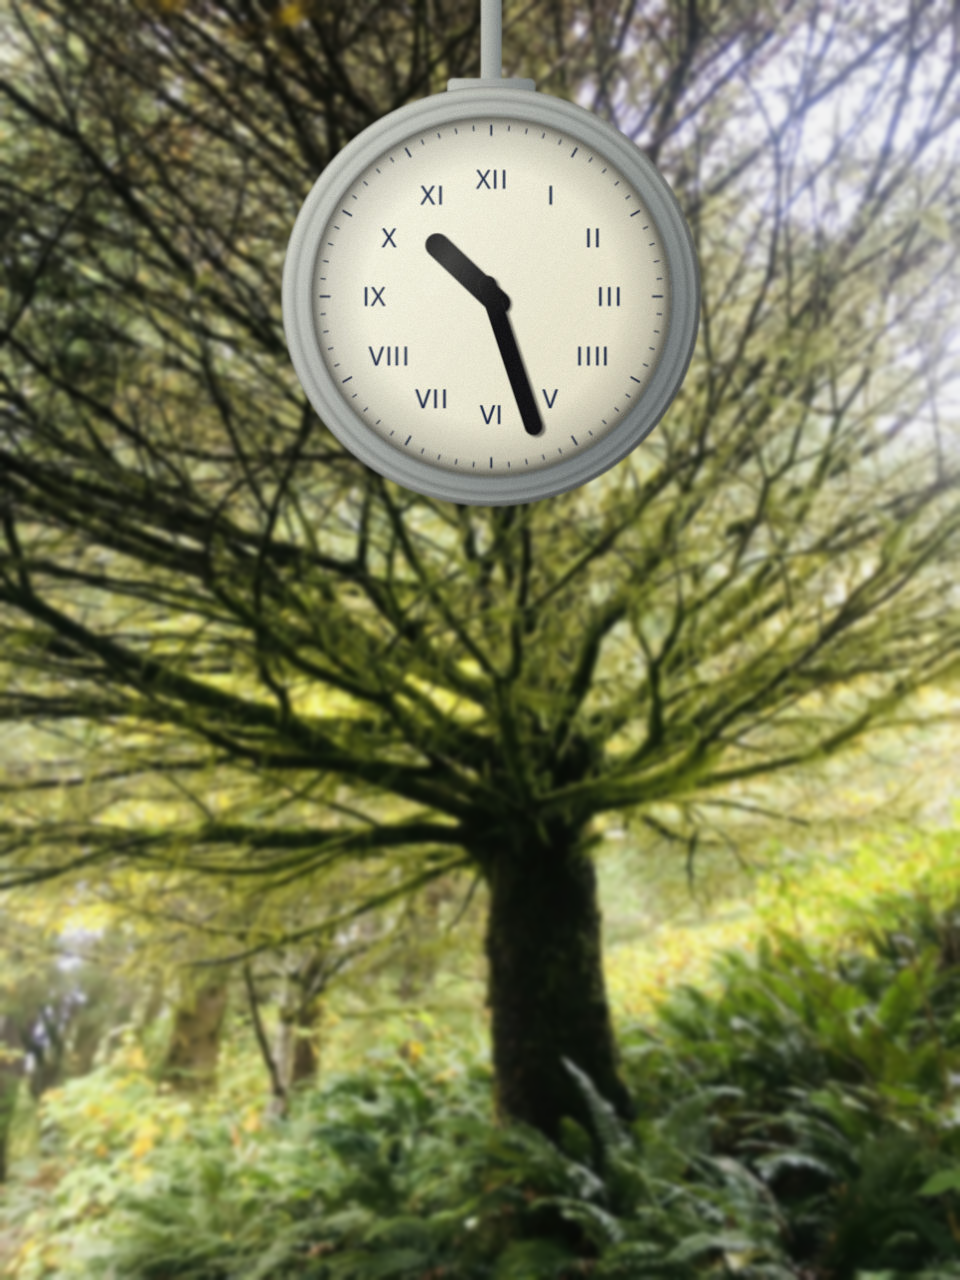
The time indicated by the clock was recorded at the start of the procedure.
10:27
